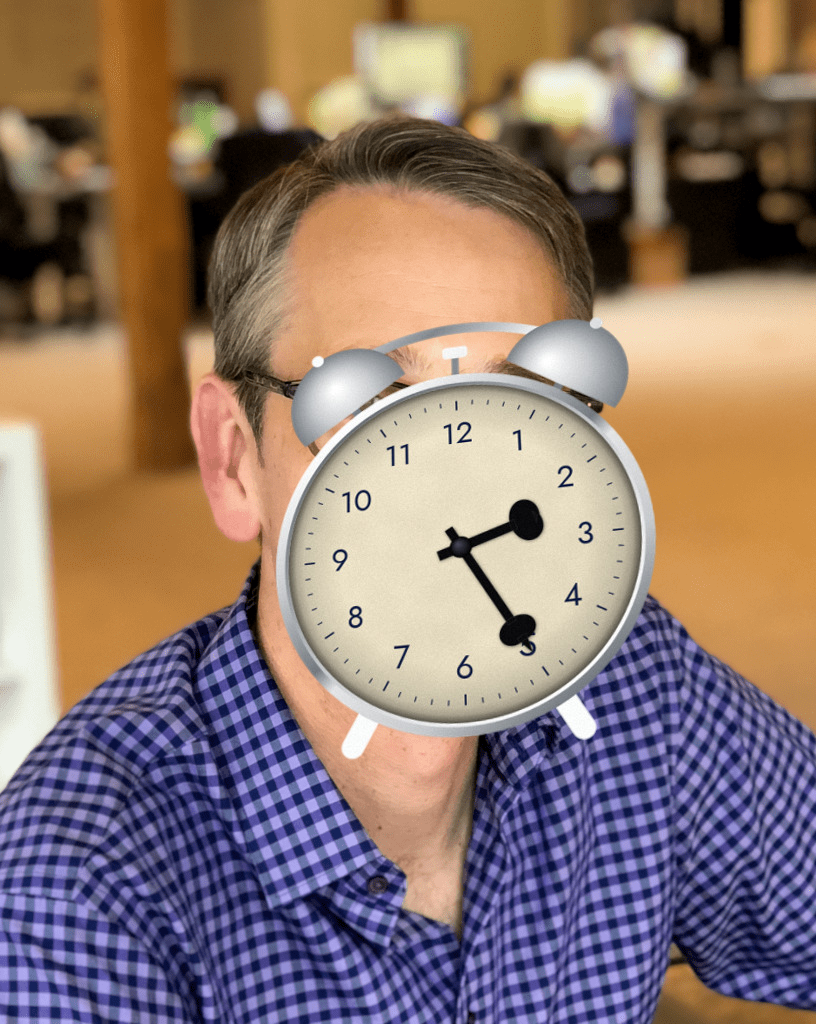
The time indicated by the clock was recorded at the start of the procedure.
2:25
